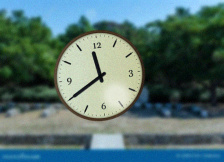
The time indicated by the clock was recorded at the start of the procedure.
11:40
